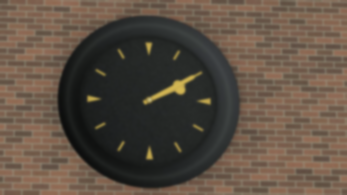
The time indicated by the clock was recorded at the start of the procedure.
2:10
